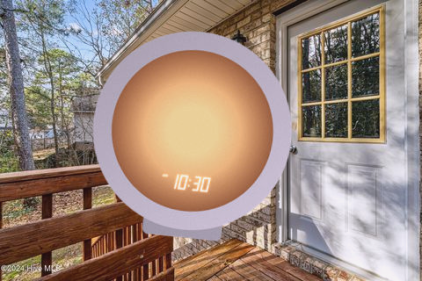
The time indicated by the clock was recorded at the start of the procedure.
10:30
